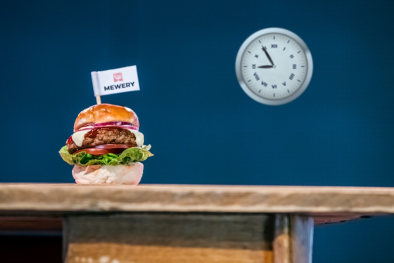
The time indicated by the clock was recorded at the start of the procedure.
8:55
